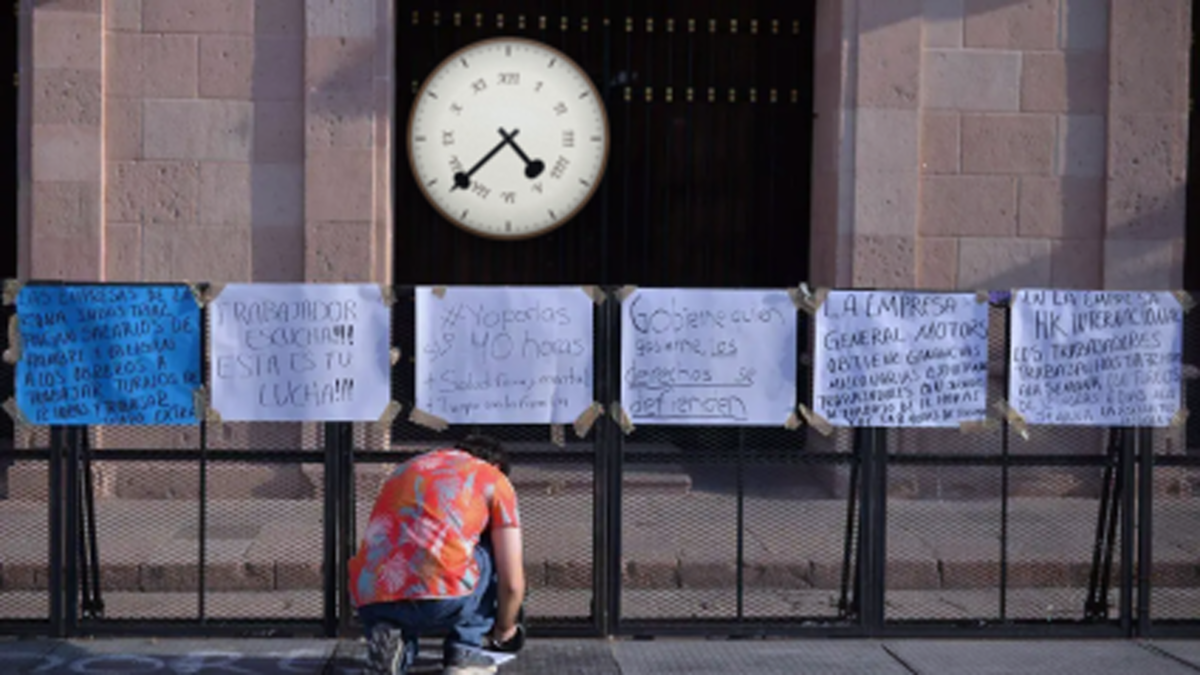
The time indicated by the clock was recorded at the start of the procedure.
4:38
